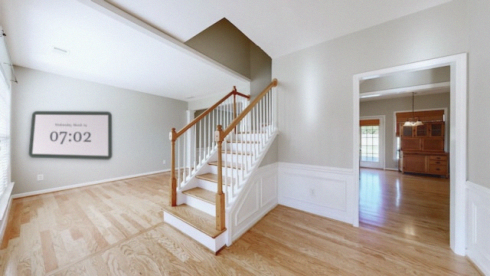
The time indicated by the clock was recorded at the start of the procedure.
7:02
